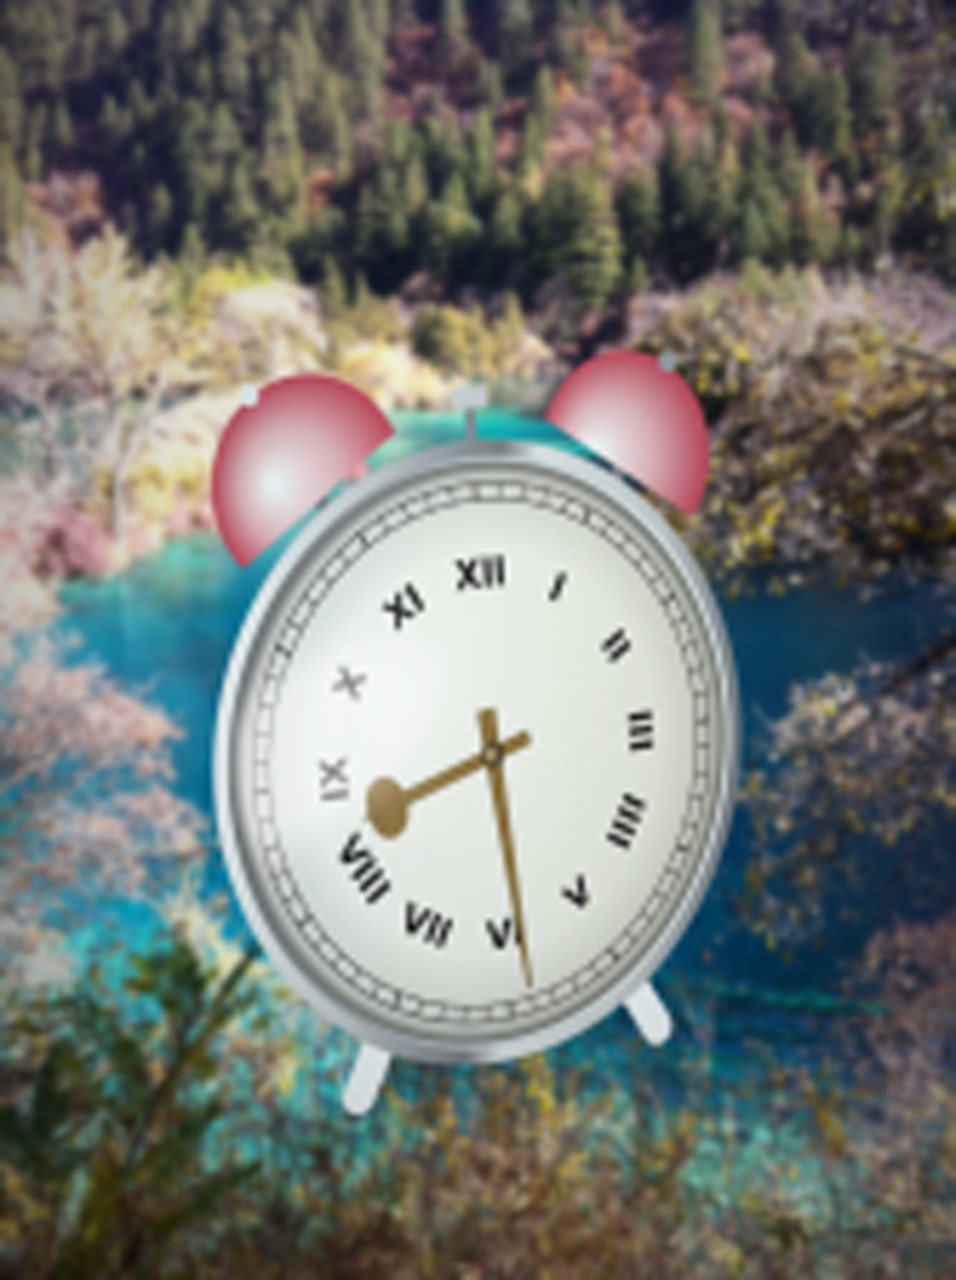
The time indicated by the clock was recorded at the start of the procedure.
8:29
